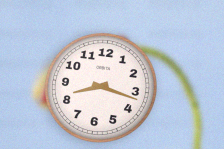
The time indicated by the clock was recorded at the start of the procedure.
8:17
